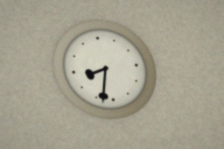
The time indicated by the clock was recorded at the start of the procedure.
8:33
